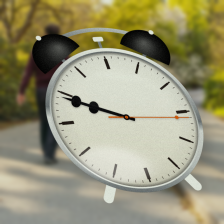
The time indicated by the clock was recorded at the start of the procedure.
9:49:16
